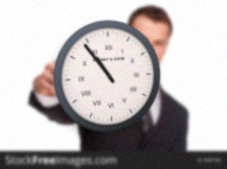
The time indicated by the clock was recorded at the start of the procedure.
10:54
